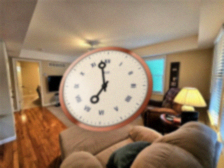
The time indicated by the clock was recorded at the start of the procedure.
6:58
